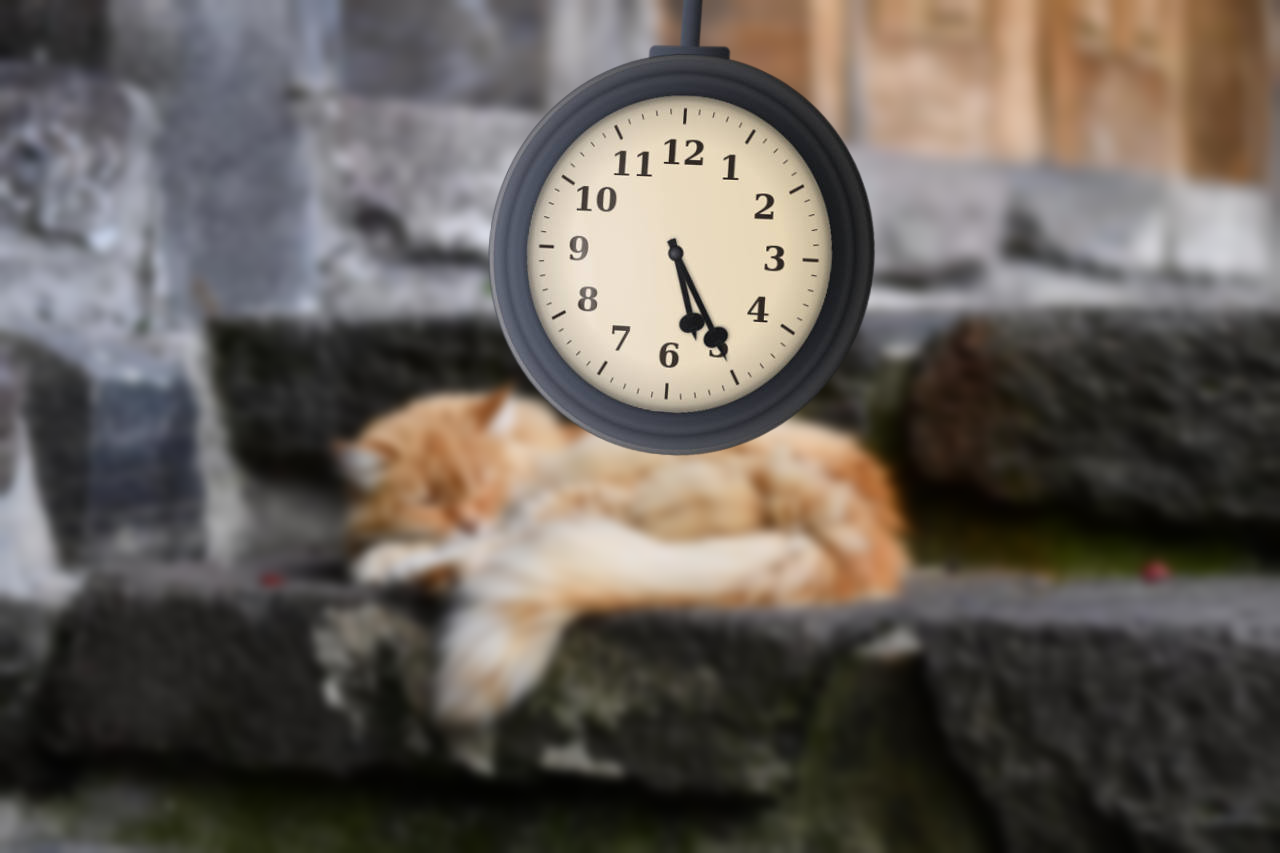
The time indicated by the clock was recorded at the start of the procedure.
5:25
